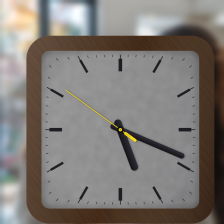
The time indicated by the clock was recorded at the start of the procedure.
5:18:51
